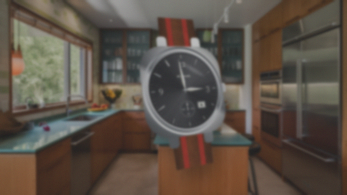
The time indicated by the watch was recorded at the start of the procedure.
2:59
